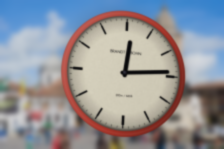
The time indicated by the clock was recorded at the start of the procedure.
12:14
